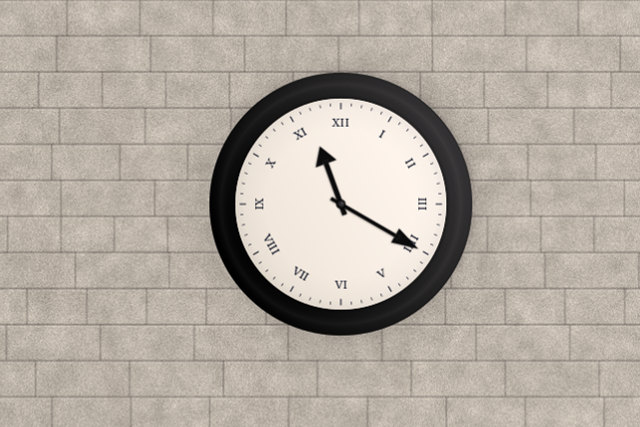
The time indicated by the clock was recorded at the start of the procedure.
11:20
